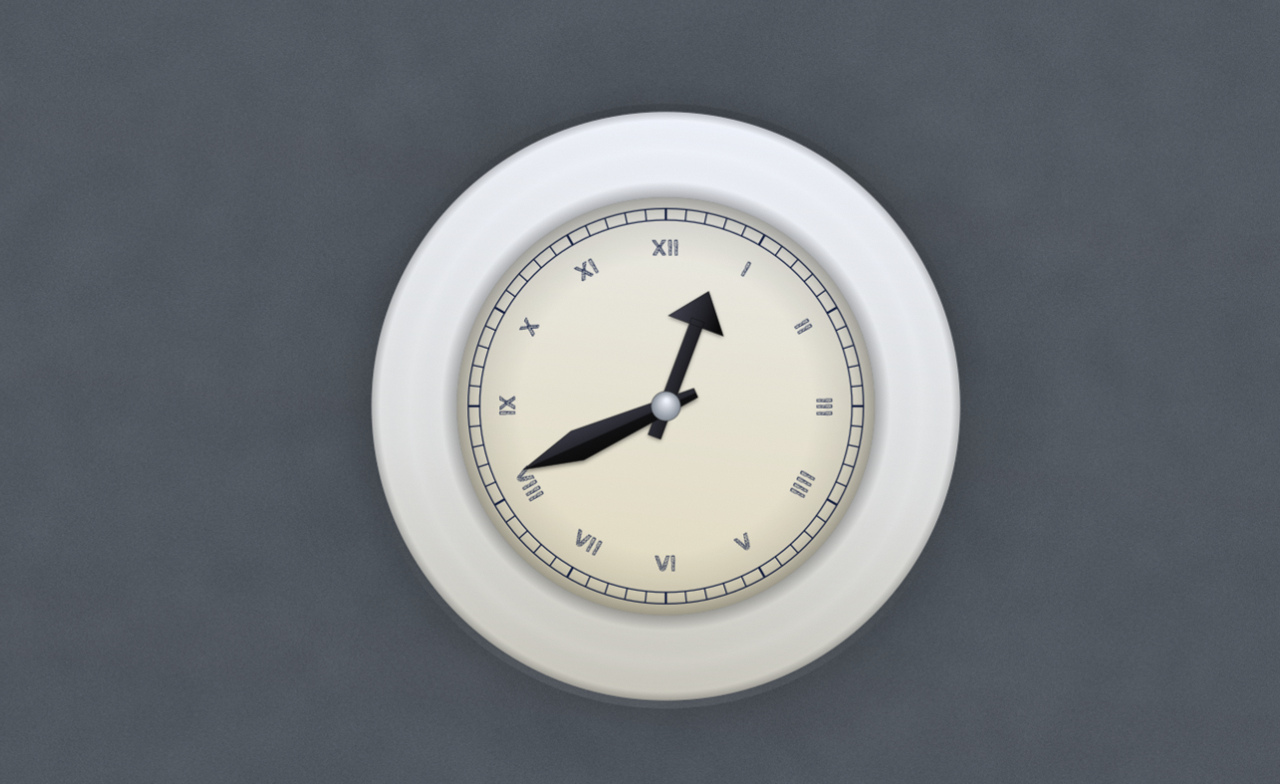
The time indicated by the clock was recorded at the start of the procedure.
12:41
